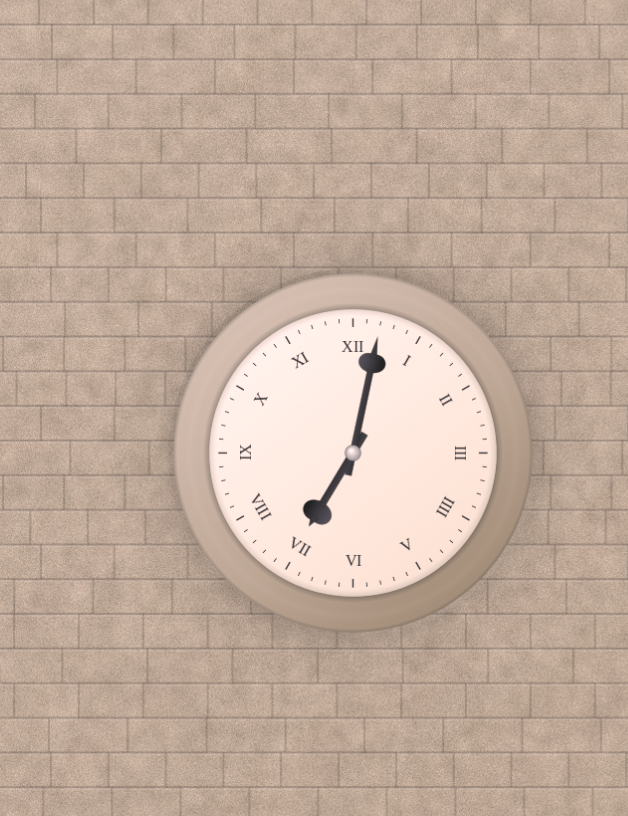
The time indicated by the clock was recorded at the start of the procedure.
7:02
